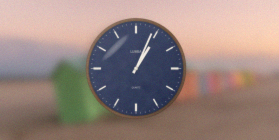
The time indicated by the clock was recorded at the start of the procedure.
1:04
